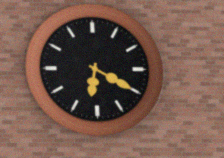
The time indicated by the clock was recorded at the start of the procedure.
6:20
